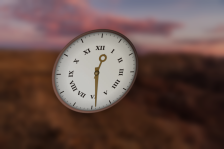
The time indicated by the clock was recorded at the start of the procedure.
12:29
